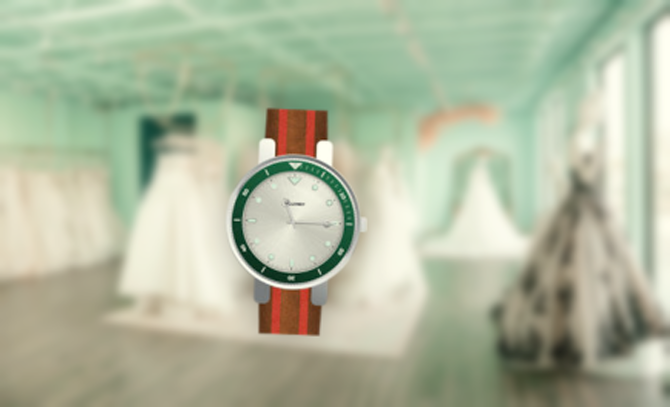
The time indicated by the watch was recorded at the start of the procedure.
11:15
